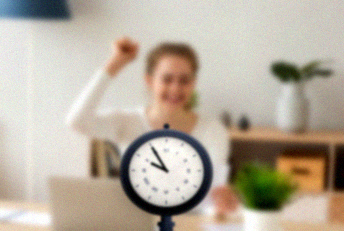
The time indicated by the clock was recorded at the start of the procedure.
9:55
